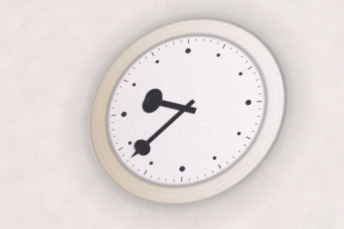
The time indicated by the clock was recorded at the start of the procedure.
9:38
